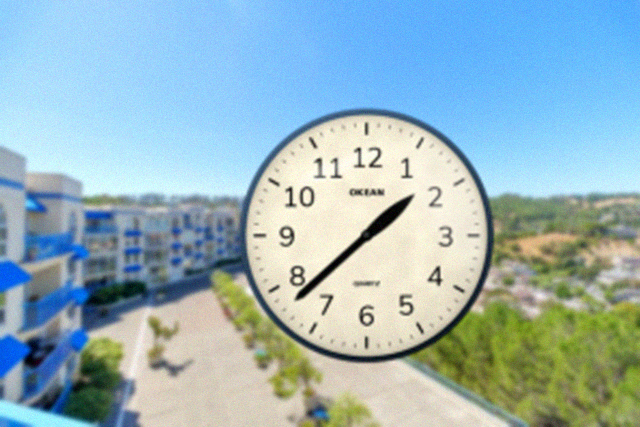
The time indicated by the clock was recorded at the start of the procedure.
1:38
